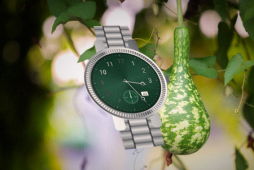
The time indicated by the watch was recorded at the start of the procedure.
3:25
